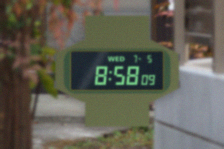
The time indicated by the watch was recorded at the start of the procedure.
8:58
